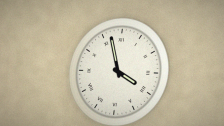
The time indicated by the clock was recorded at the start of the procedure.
3:57
